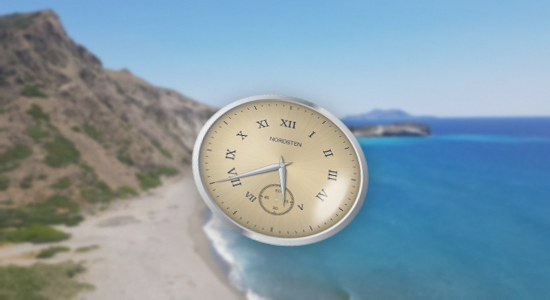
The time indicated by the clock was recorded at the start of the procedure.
5:40
